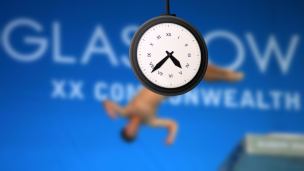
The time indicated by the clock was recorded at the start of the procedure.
4:38
